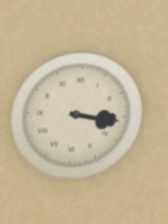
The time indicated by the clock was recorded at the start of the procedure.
3:16
